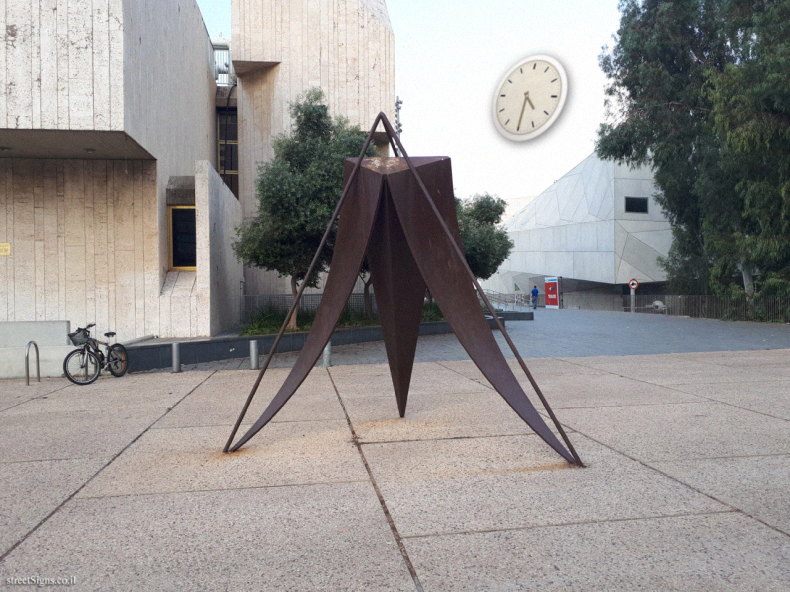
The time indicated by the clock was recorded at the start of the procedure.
4:30
